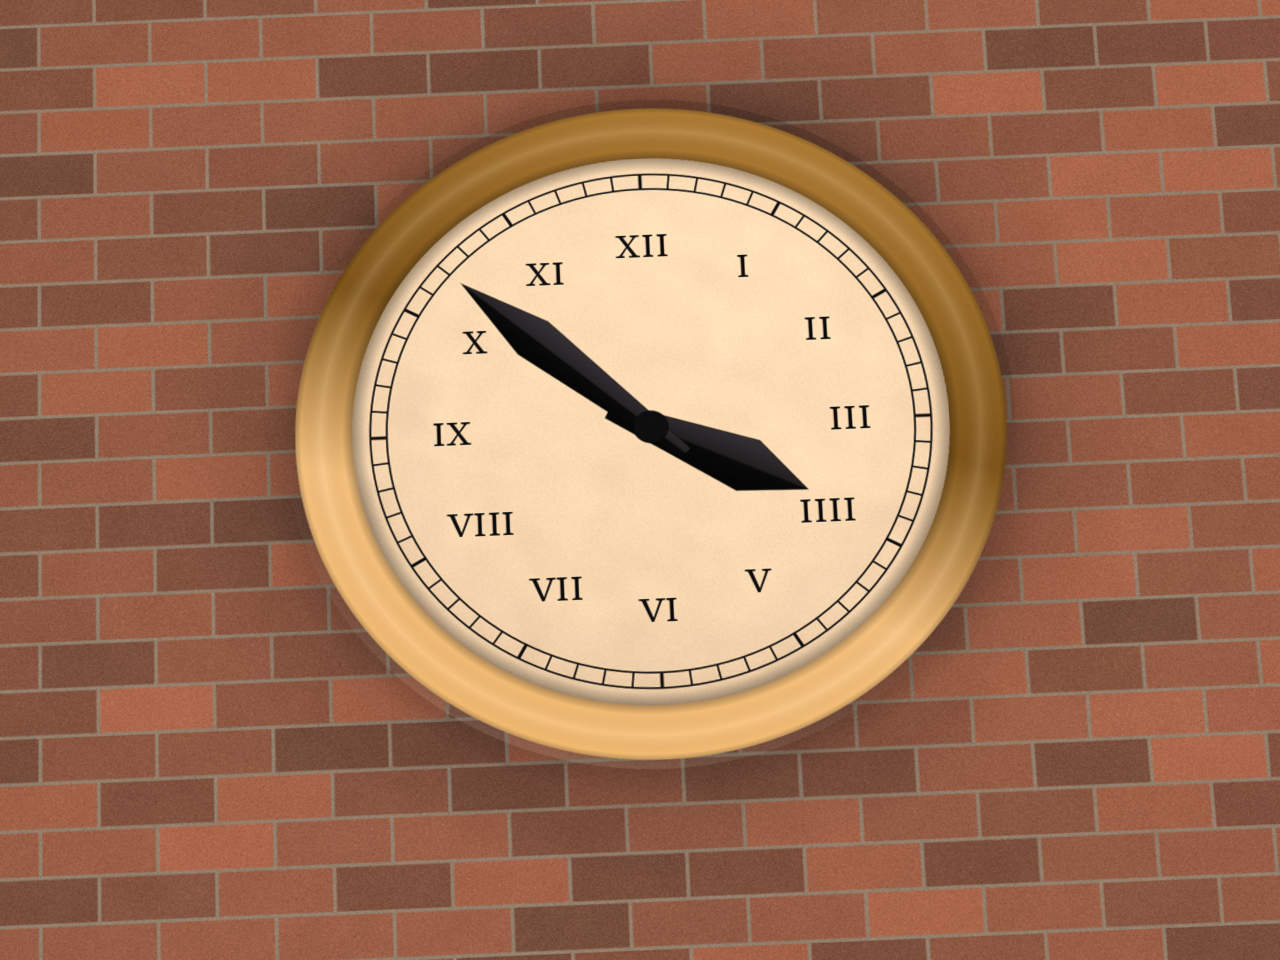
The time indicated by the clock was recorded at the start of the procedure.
3:52
